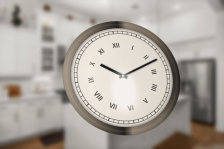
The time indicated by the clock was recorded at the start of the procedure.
10:12
